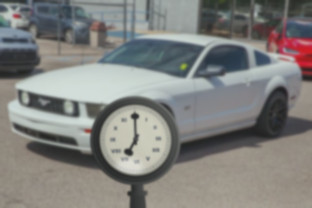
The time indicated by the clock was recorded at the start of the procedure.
7:00
